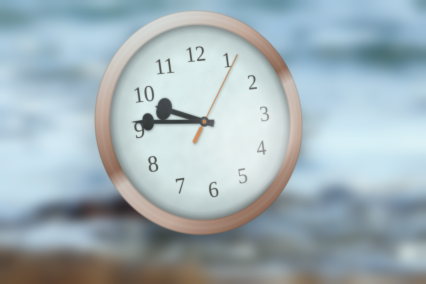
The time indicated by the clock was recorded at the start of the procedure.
9:46:06
